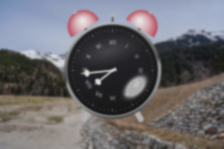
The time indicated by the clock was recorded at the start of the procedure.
7:44
